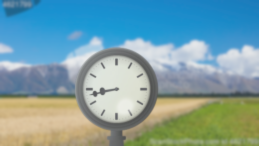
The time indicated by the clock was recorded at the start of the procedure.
8:43
